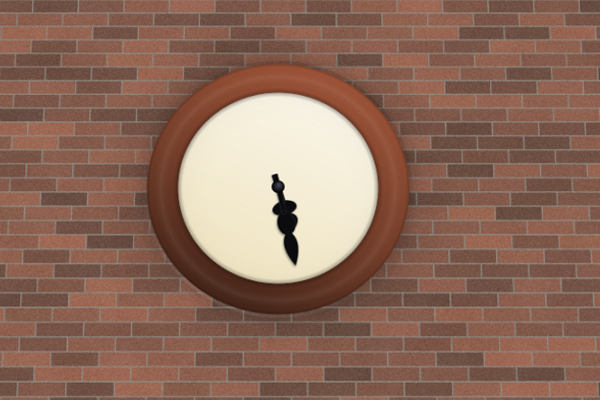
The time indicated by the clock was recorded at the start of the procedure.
5:28
